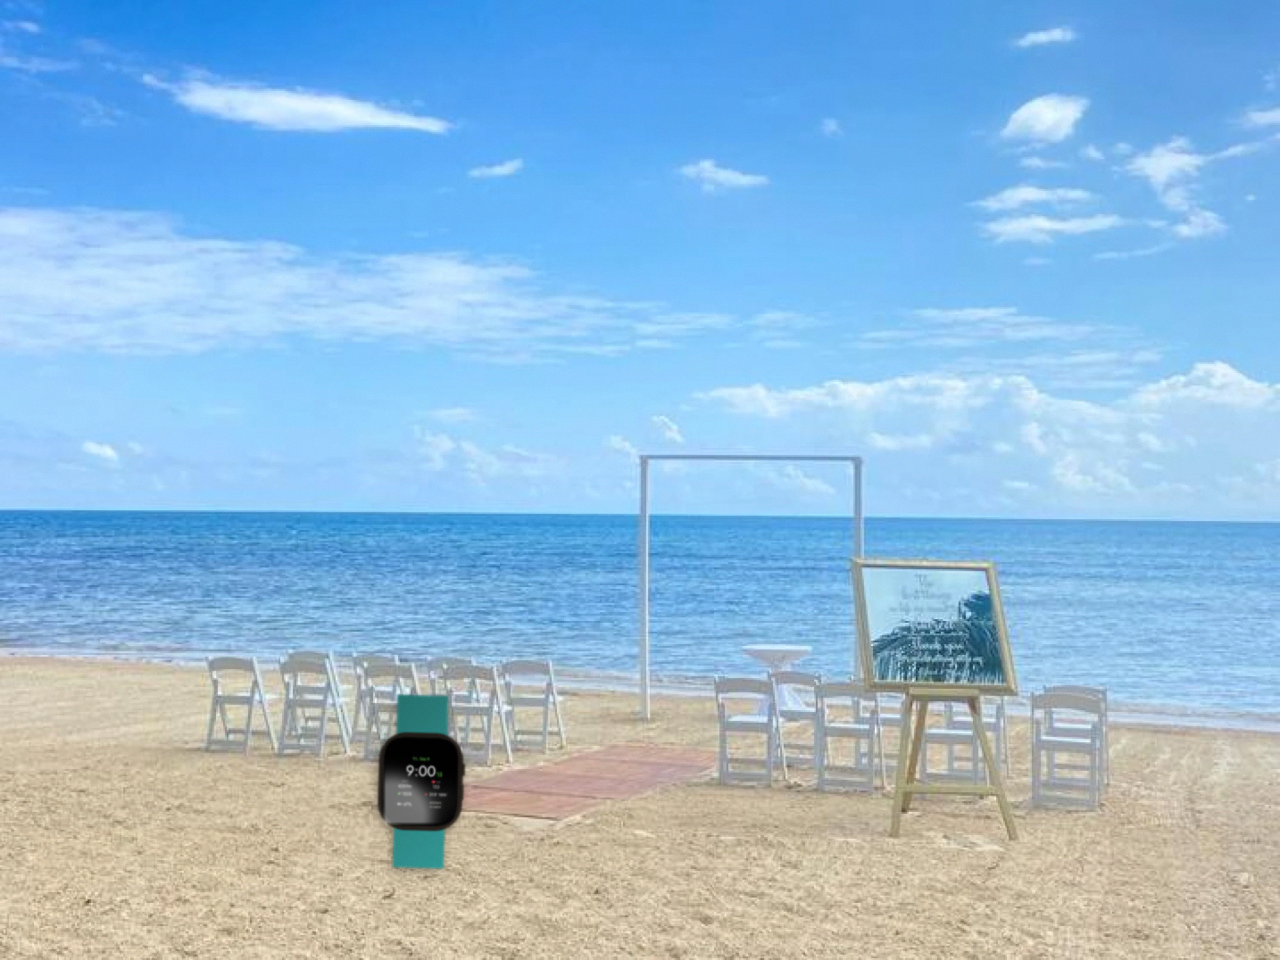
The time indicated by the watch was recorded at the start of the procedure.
9:00
